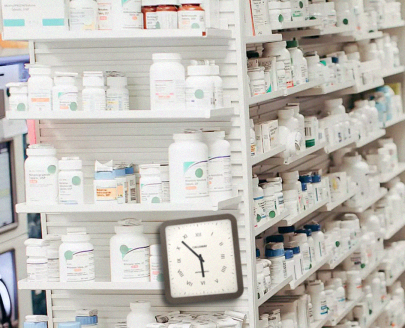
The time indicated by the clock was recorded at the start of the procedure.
5:53
